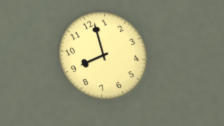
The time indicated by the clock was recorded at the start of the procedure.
9:02
